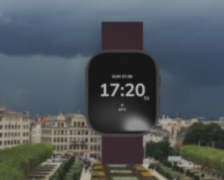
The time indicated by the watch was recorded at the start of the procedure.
17:20
